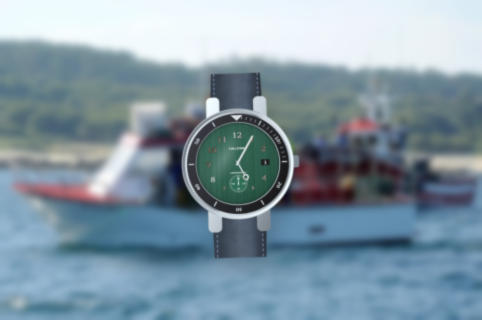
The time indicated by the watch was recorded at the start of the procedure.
5:05
